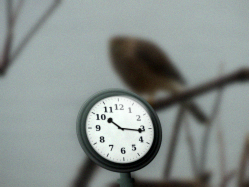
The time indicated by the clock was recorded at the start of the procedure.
10:16
